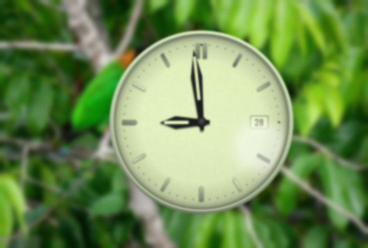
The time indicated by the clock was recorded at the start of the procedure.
8:59
